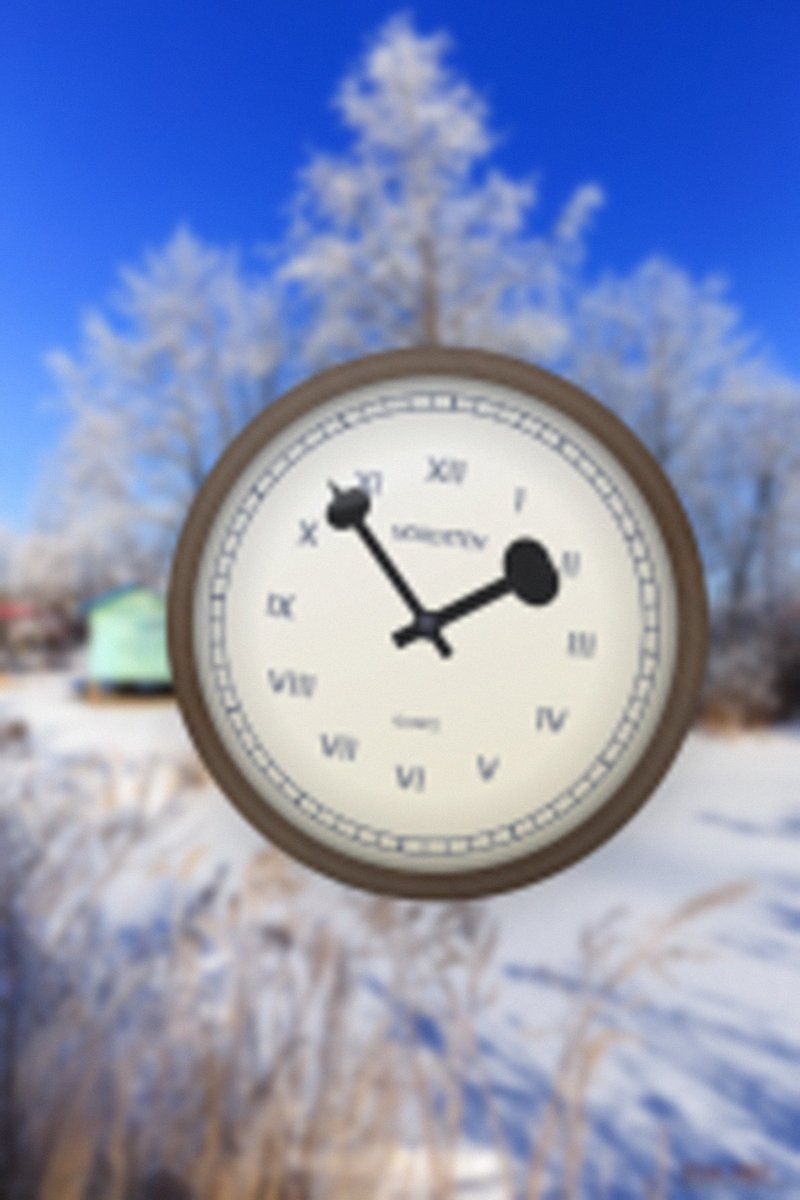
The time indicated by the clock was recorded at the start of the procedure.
1:53
